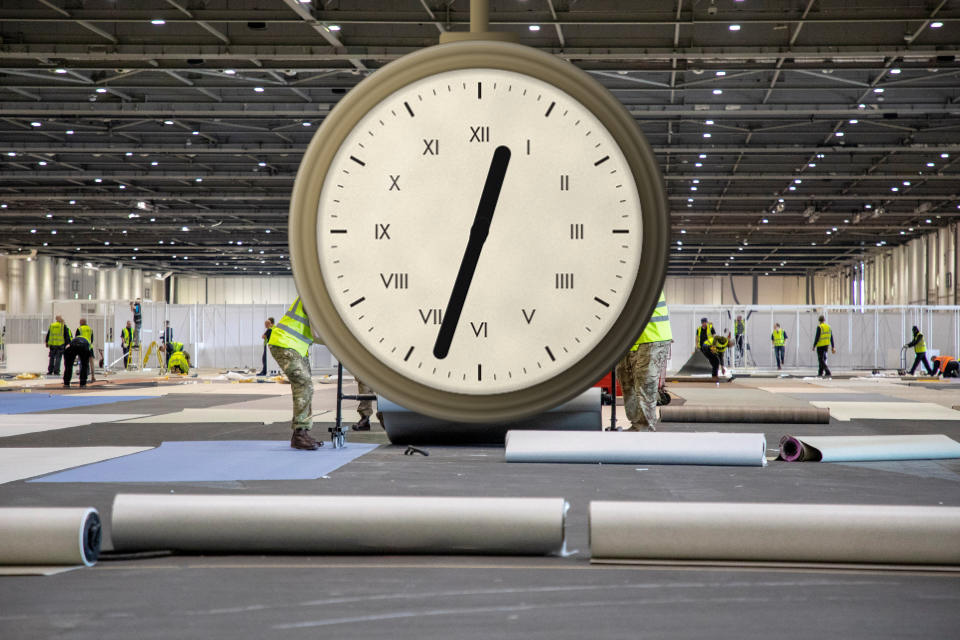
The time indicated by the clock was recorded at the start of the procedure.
12:33
